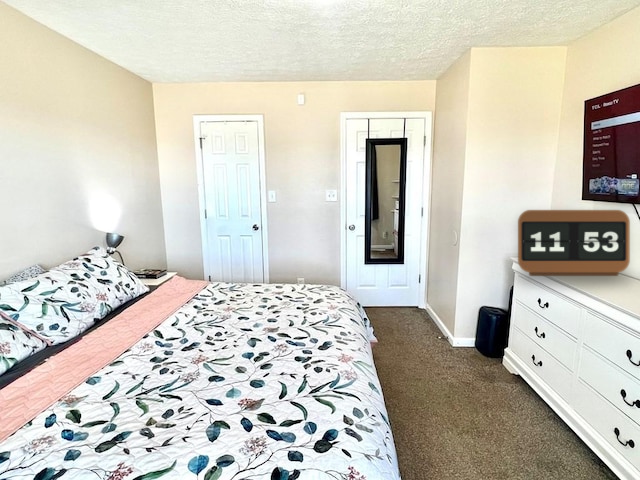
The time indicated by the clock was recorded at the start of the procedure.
11:53
